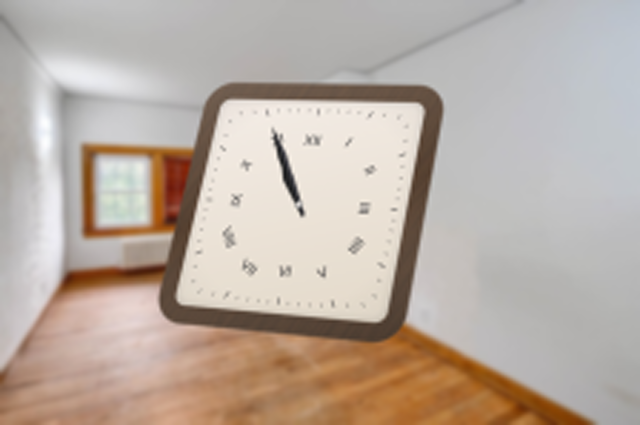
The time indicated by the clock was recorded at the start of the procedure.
10:55
